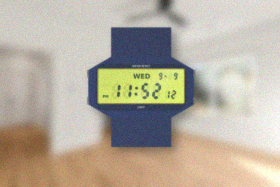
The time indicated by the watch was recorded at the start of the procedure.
11:52:12
